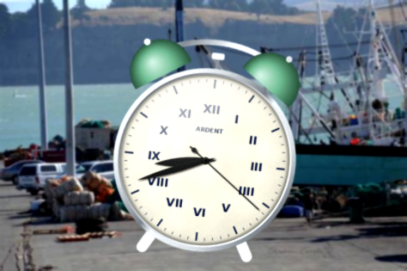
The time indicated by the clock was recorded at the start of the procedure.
8:41:21
